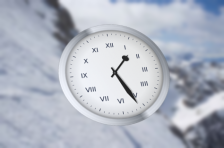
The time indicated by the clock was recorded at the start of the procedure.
1:26
